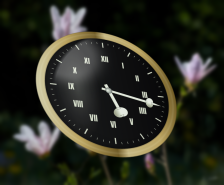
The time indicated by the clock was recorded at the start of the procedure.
5:17
